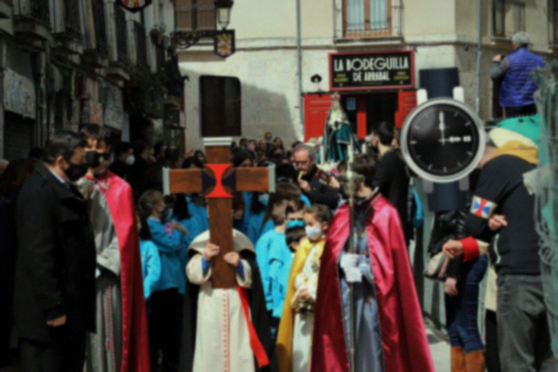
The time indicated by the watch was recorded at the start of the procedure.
3:00
